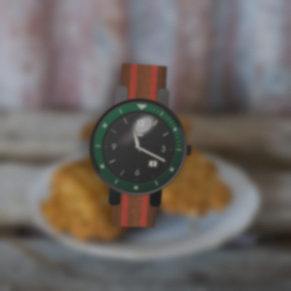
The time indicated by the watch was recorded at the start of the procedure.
11:19
